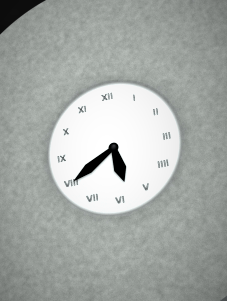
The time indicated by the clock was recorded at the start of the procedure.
5:40
